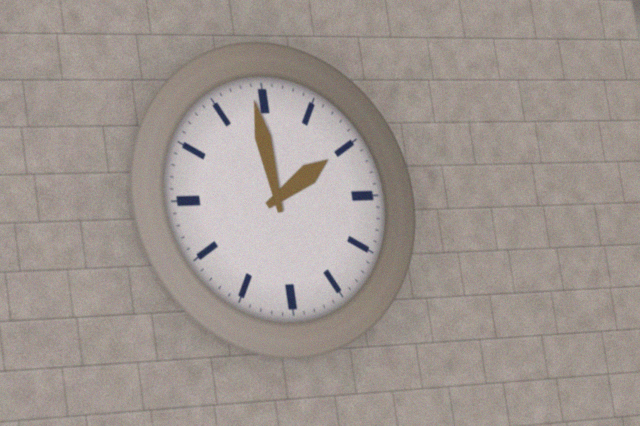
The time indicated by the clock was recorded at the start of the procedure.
1:59
